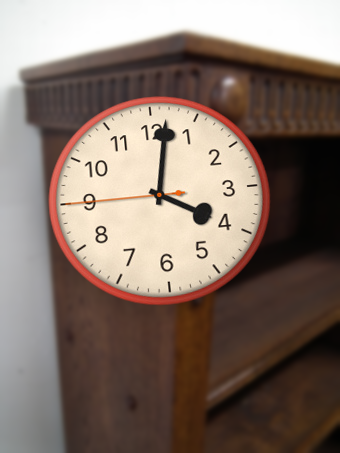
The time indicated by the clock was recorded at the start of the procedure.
4:01:45
